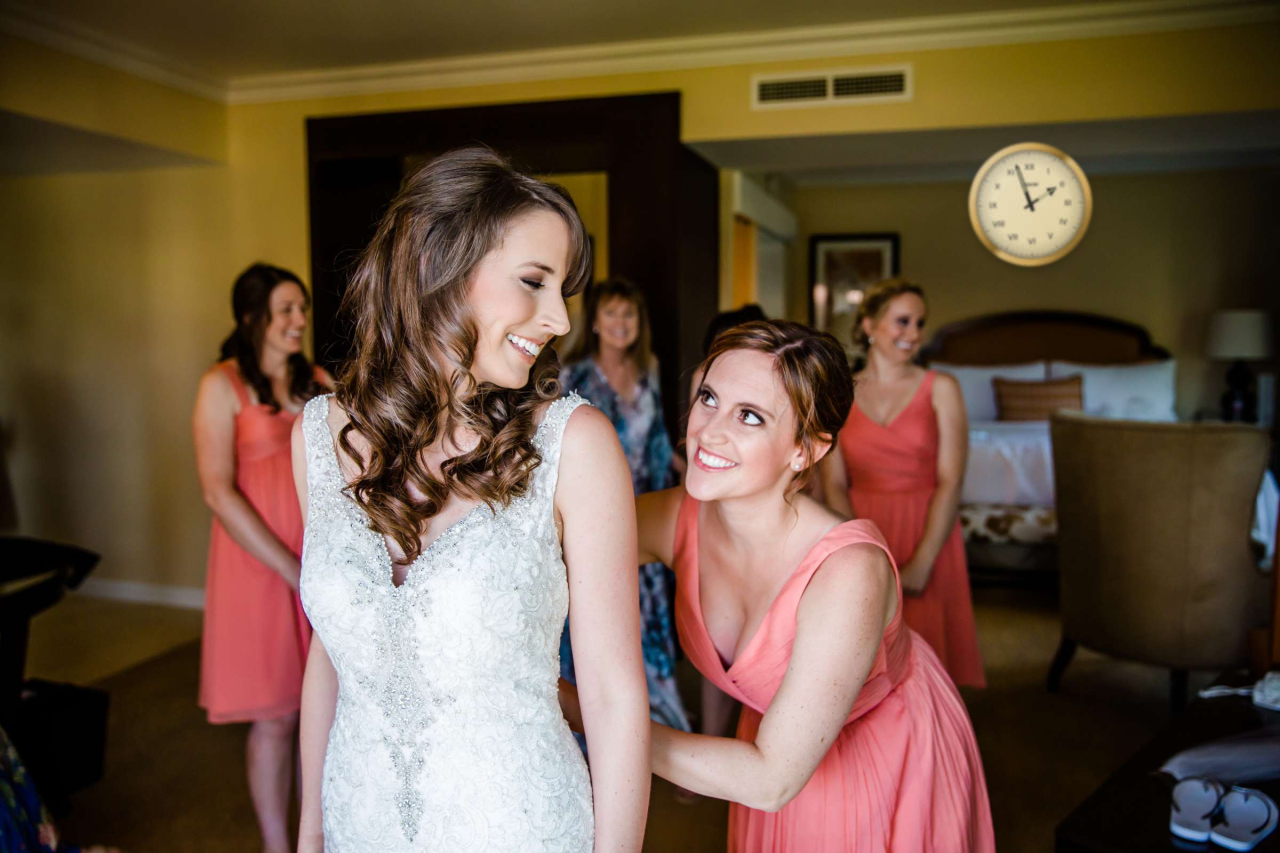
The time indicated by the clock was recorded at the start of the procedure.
1:57
